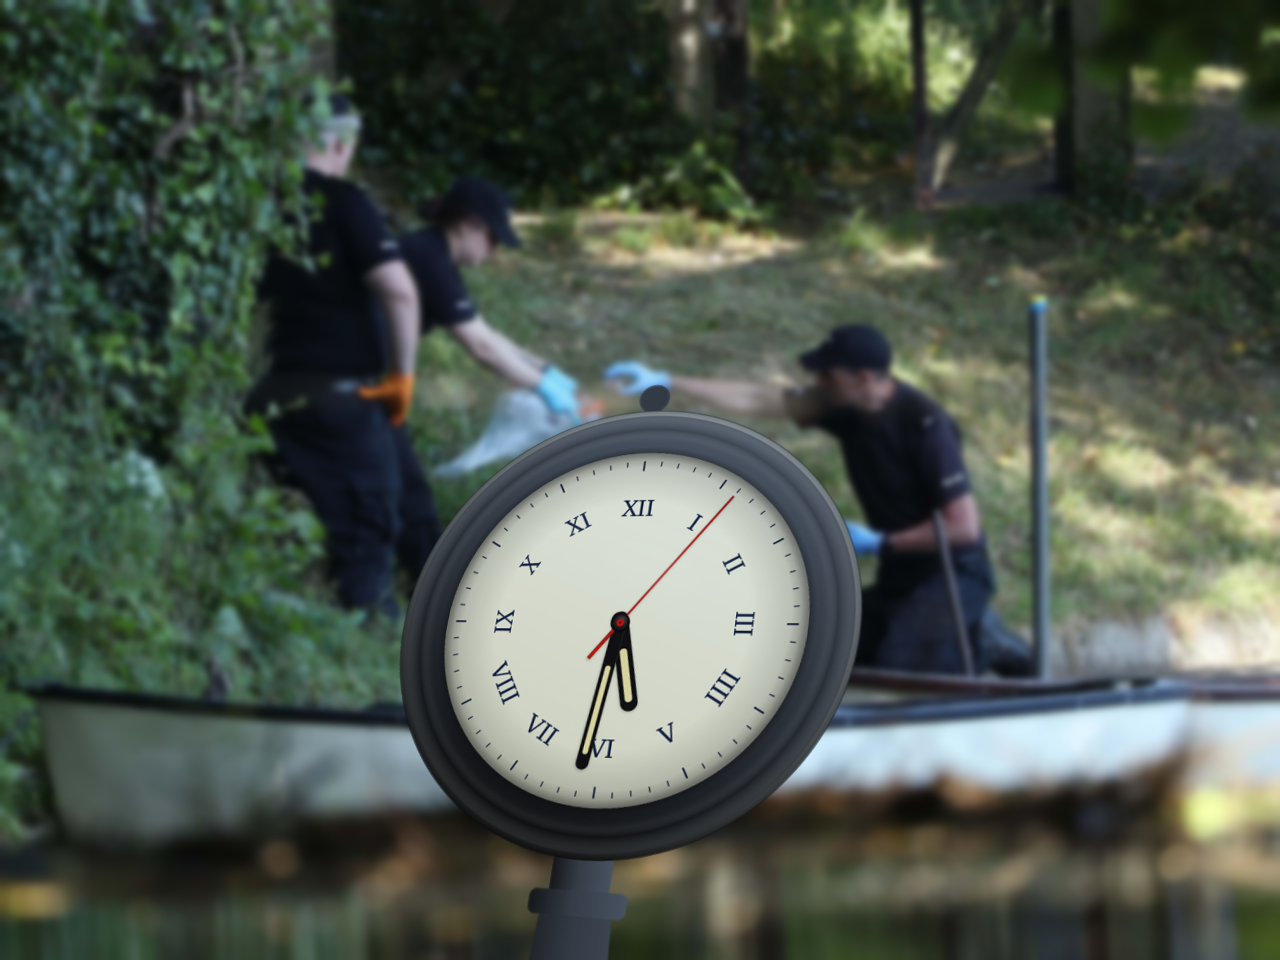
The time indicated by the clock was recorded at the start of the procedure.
5:31:06
